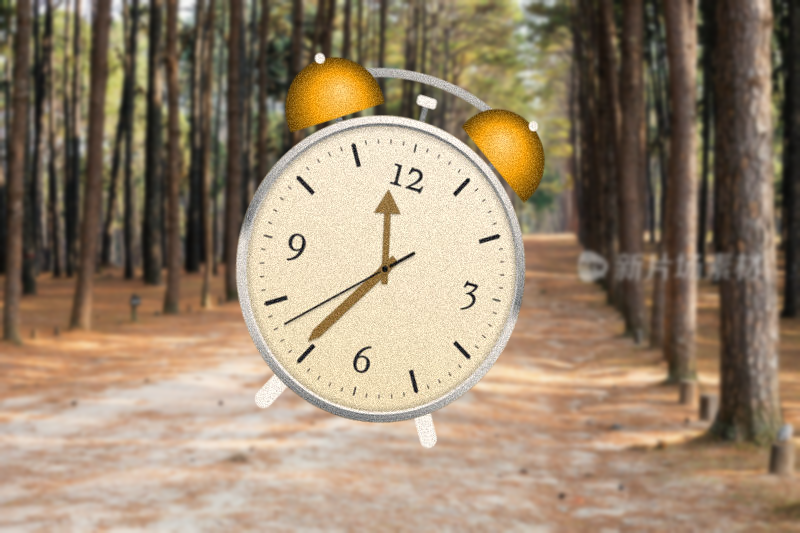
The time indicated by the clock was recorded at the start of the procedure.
11:35:38
